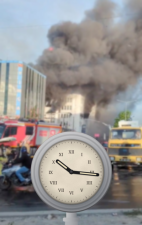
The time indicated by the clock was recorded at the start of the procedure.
10:16
